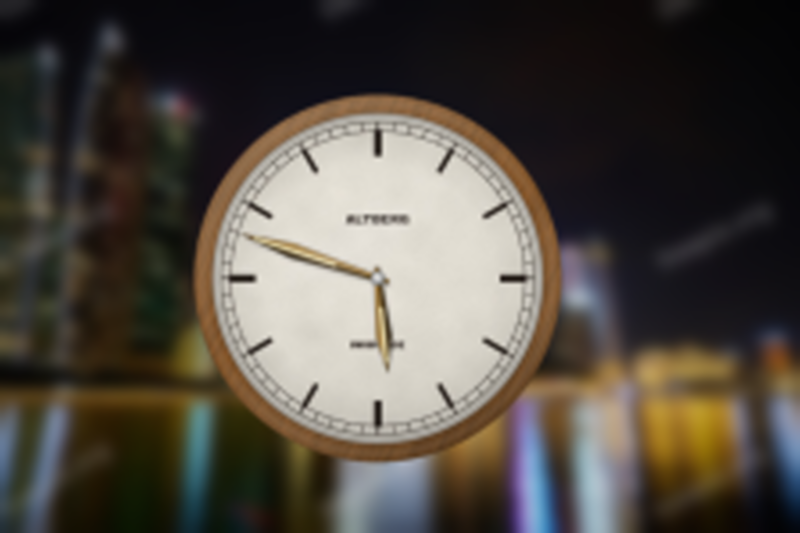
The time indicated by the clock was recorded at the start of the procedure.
5:48
